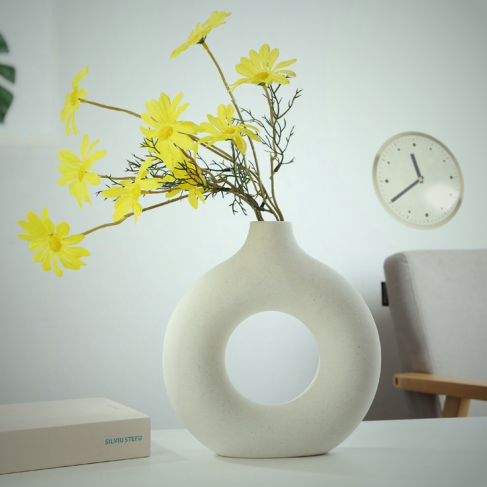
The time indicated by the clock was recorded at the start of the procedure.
11:40
